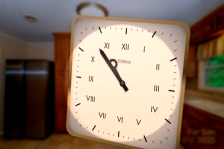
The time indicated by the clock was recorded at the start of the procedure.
10:53
